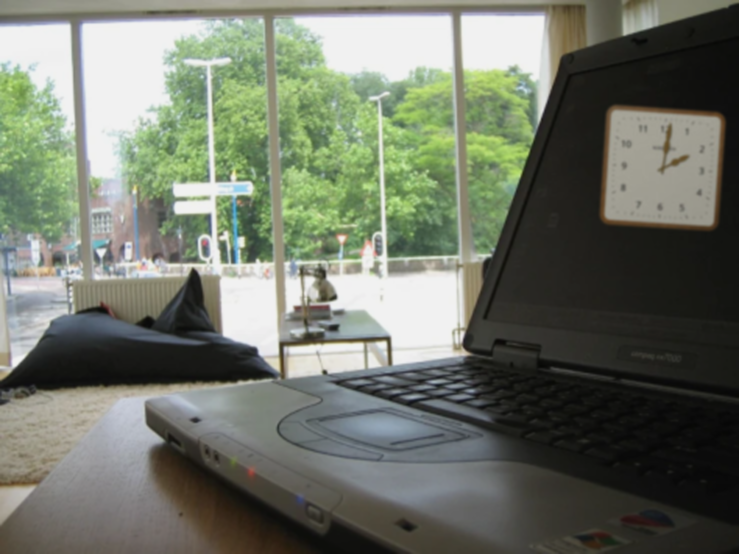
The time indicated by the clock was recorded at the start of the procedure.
2:01
